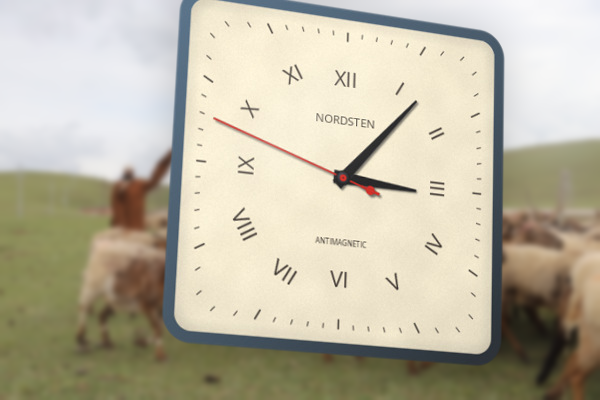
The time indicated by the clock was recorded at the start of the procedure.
3:06:48
